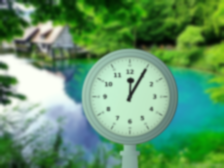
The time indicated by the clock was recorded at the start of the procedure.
12:05
